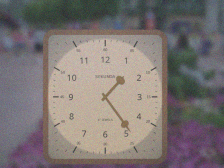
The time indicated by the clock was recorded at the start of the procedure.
1:24
